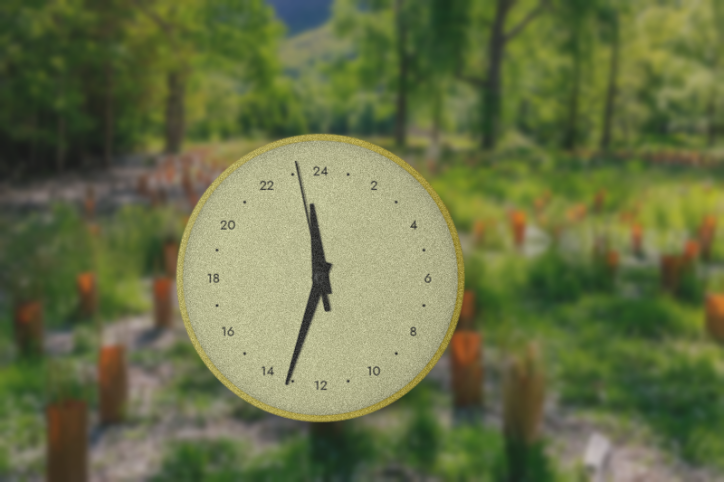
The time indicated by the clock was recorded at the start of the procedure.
23:32:58
